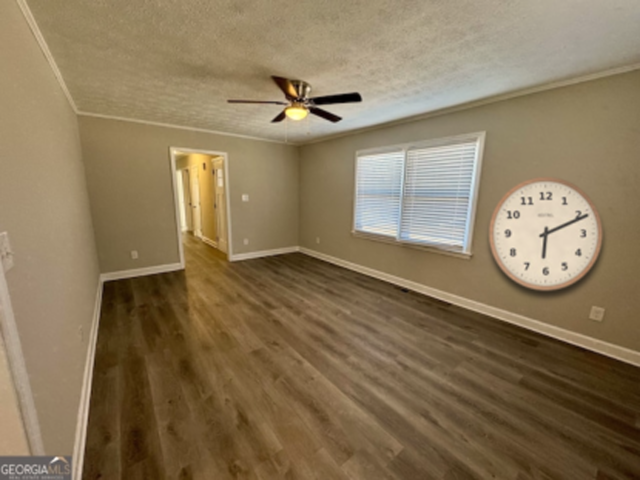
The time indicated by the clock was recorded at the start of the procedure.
6:11
